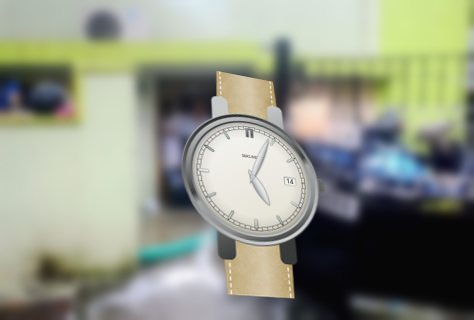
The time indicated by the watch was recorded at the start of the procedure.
5:04
